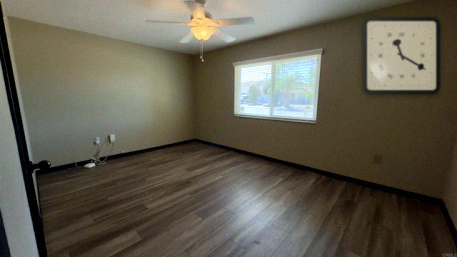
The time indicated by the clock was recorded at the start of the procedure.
11:20
